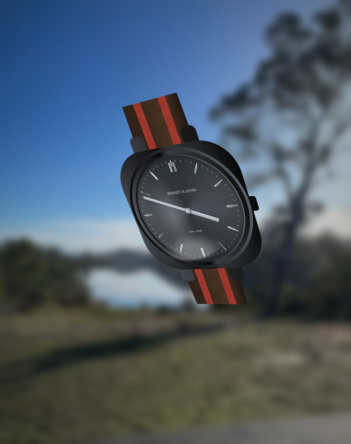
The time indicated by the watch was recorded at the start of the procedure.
3:49
